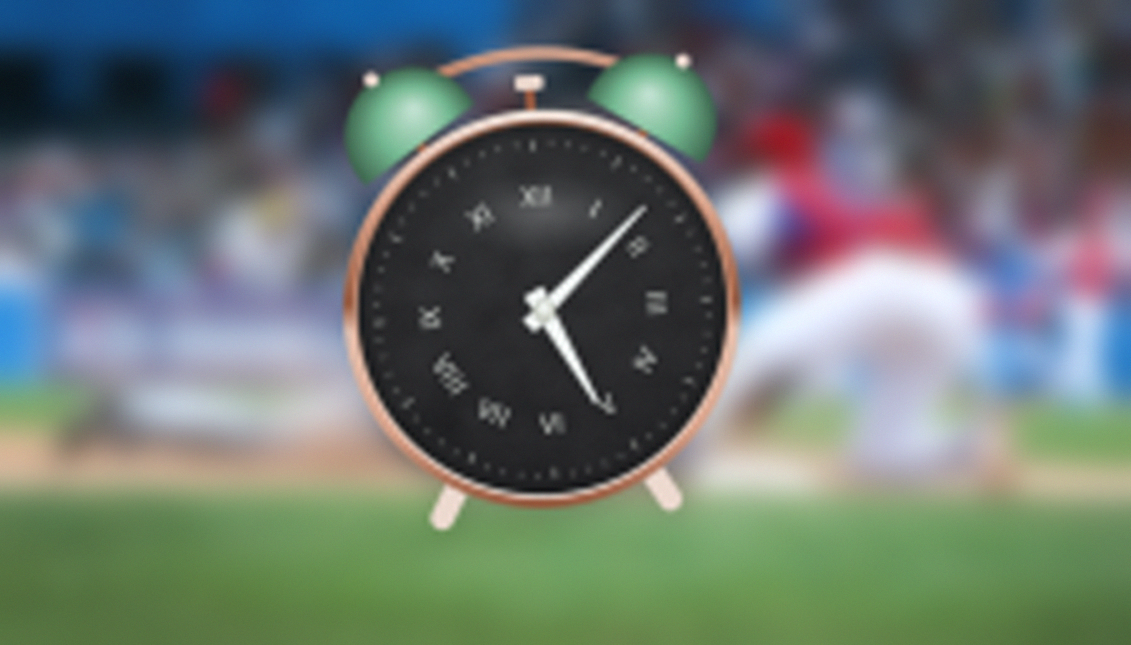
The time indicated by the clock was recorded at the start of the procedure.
5:08
